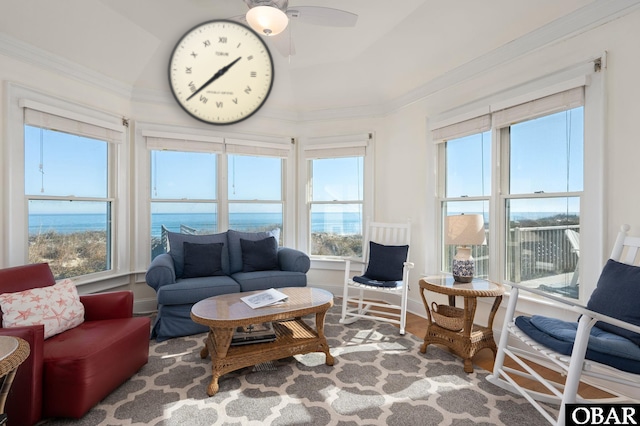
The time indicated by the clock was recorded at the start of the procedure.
1:38
